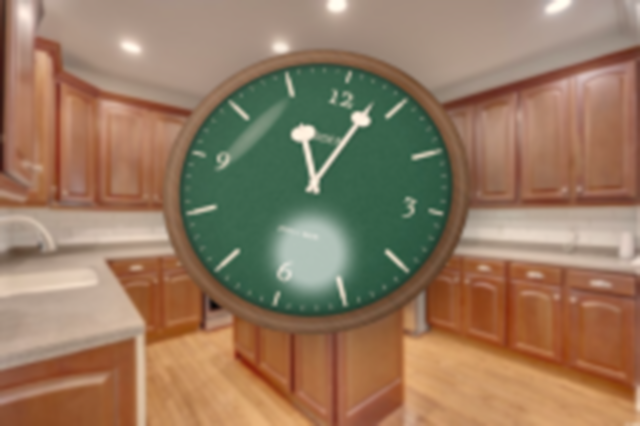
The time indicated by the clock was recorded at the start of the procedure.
11:03
